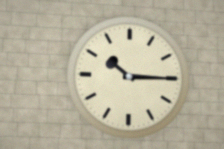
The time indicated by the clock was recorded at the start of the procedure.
10:15
